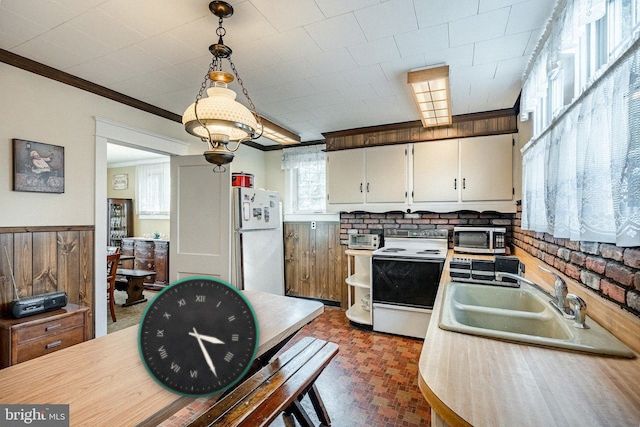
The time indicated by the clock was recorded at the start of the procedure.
3:25
